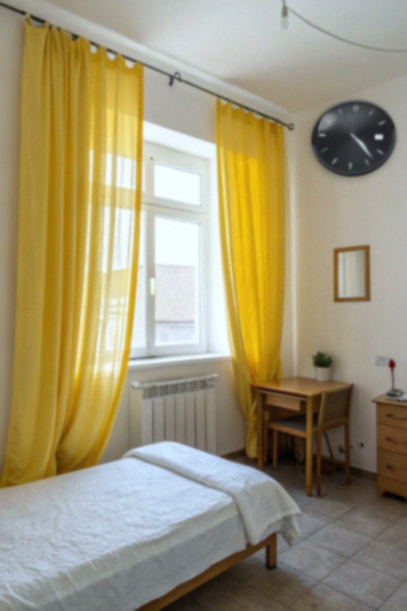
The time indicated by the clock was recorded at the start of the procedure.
4:23
